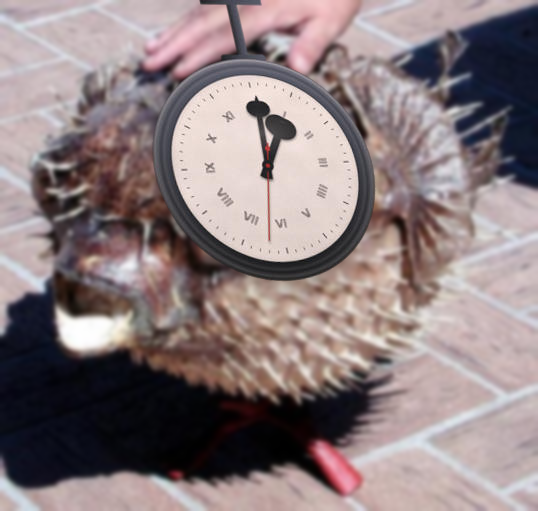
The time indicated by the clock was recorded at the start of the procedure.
1:00:32
